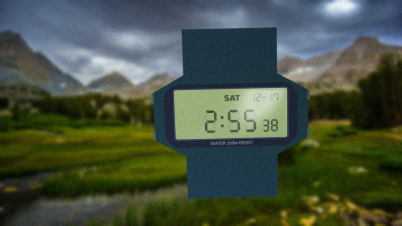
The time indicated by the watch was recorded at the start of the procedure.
2:55:38
